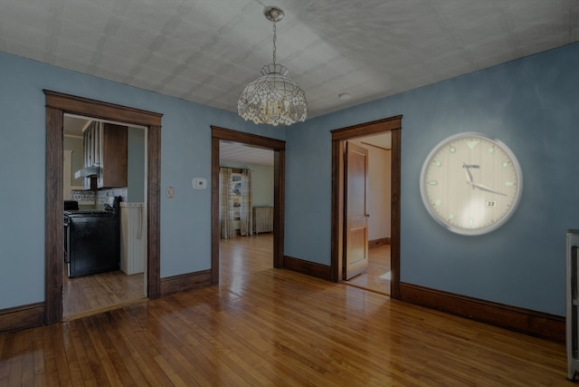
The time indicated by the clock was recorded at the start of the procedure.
11:18
